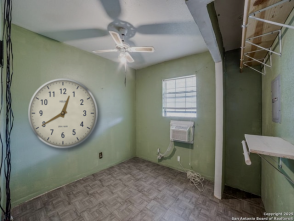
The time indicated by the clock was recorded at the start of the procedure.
12:40
